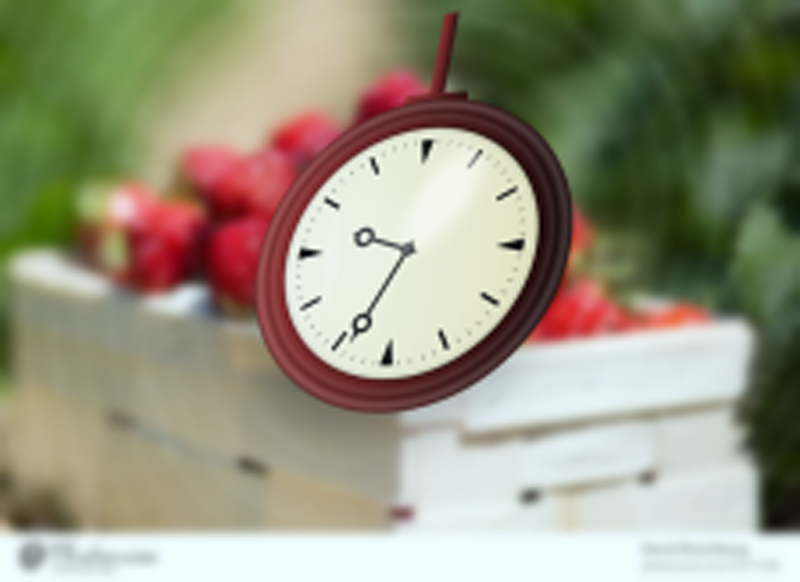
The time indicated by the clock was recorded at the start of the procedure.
9:34
